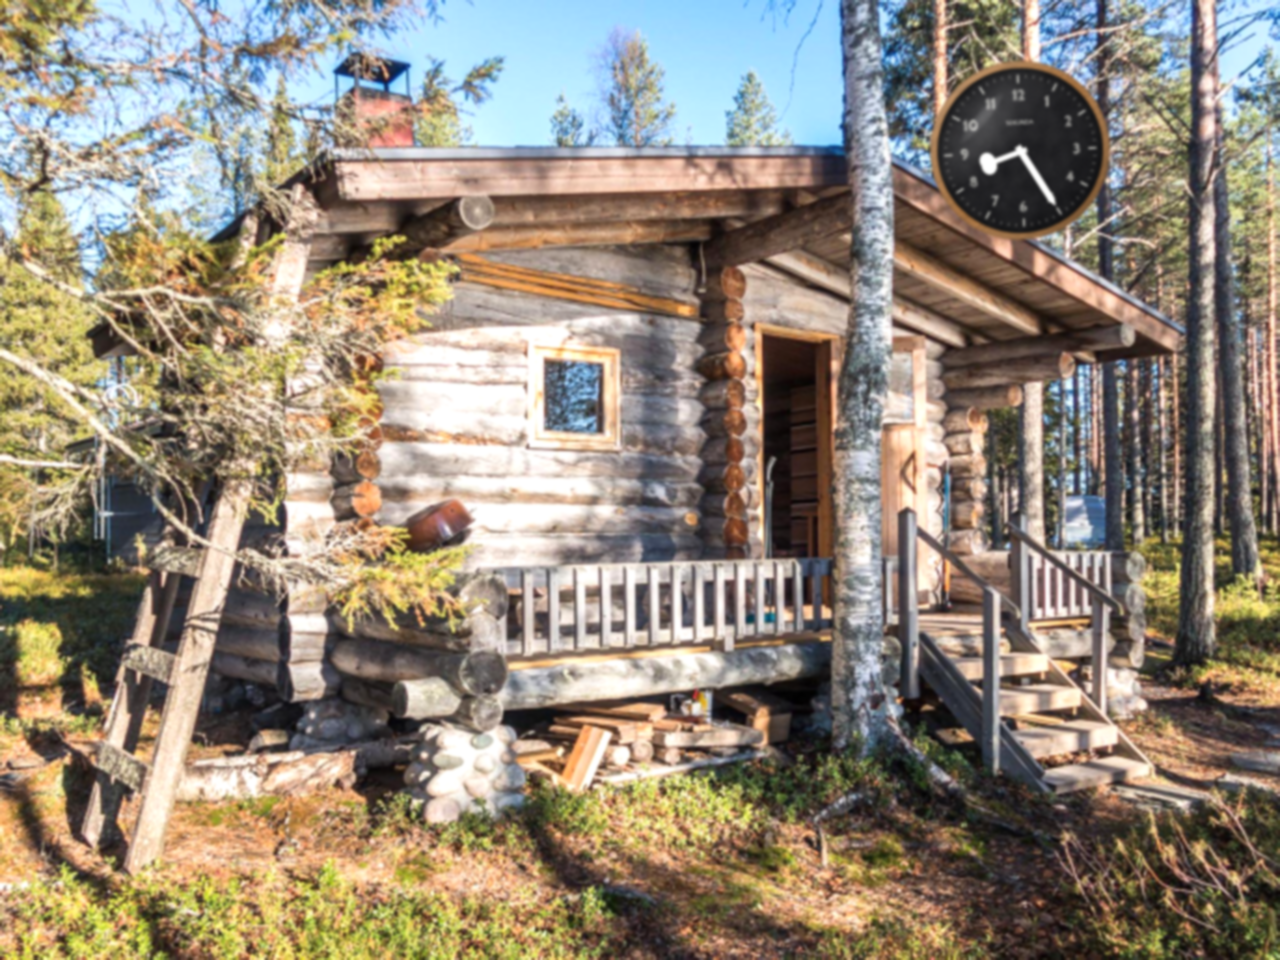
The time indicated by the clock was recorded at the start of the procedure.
8:25
